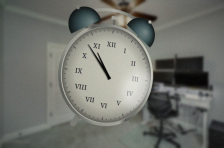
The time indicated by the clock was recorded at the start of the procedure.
10:53
